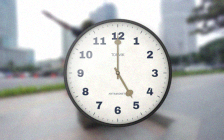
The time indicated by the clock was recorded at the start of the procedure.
5:00
